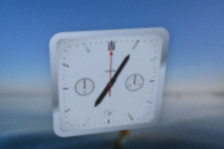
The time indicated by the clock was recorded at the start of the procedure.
7:05
